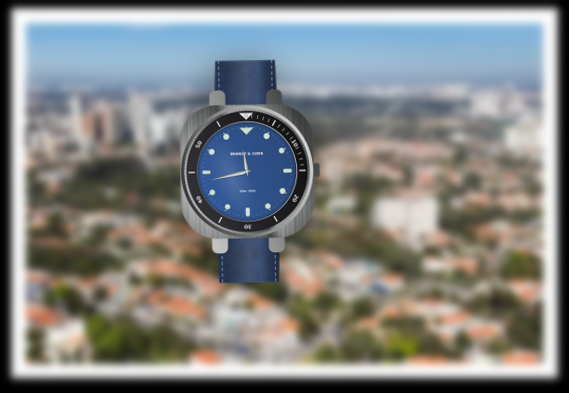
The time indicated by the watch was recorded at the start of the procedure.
11:43
